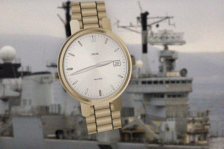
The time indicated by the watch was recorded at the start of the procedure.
2:43
